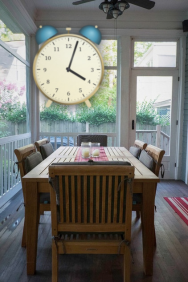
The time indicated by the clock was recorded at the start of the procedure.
4:03
